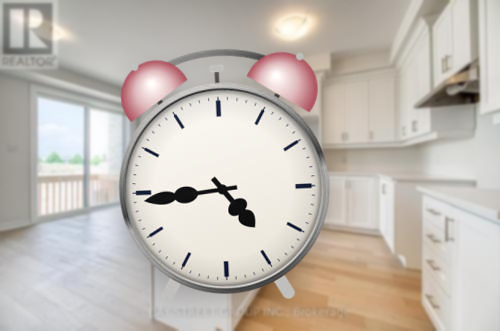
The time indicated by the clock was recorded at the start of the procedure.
4:44
